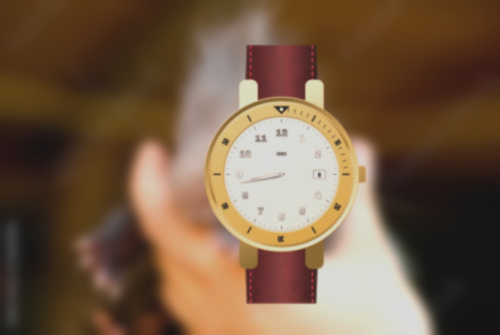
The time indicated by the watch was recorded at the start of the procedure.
8:43
